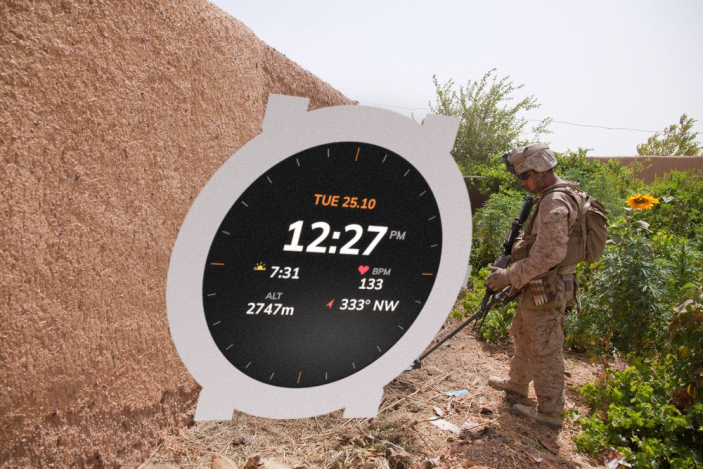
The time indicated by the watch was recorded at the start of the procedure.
12:27
